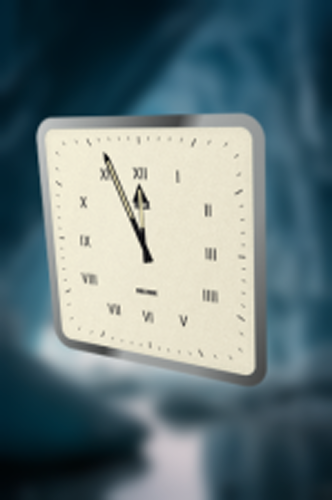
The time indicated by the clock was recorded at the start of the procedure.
11:56
